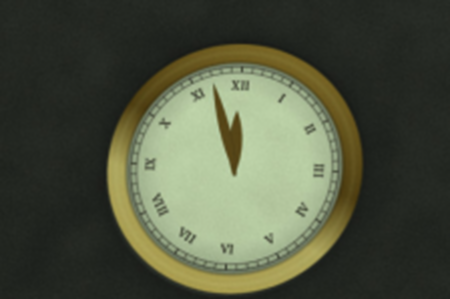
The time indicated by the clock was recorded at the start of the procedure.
11:57
